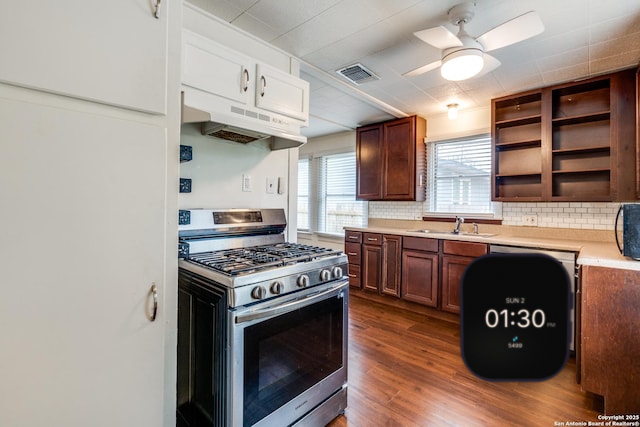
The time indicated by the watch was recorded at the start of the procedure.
1:30
